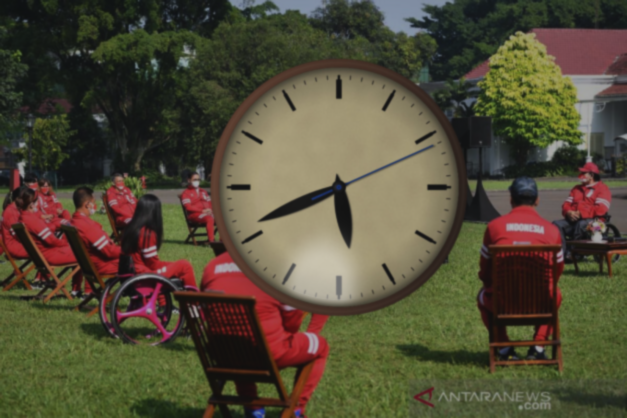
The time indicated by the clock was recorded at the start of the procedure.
5:41:11
